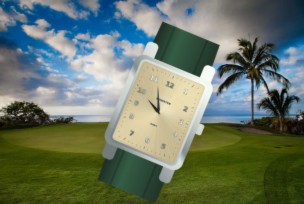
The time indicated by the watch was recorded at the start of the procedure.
9:56
